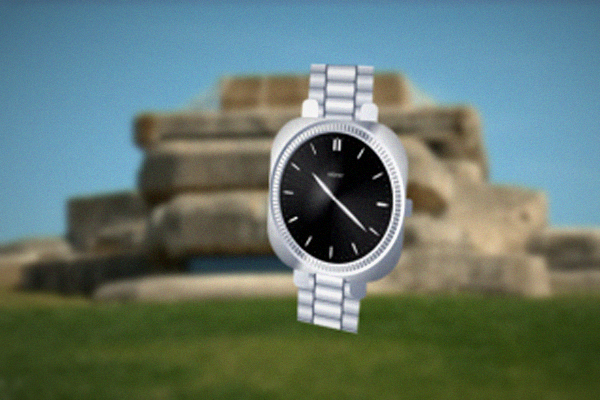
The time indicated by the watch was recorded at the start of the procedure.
10:21
